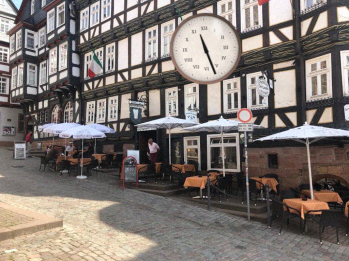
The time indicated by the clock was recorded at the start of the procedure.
11:27
